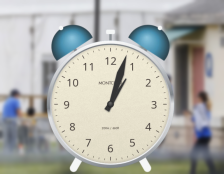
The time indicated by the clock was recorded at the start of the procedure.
1:03
